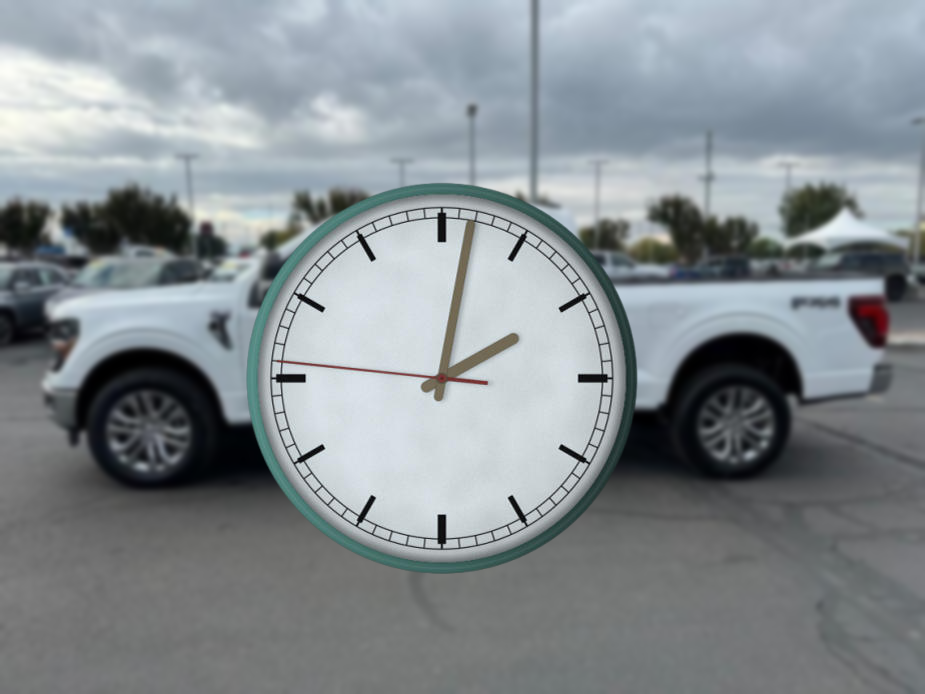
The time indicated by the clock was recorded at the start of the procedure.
2:01:46
